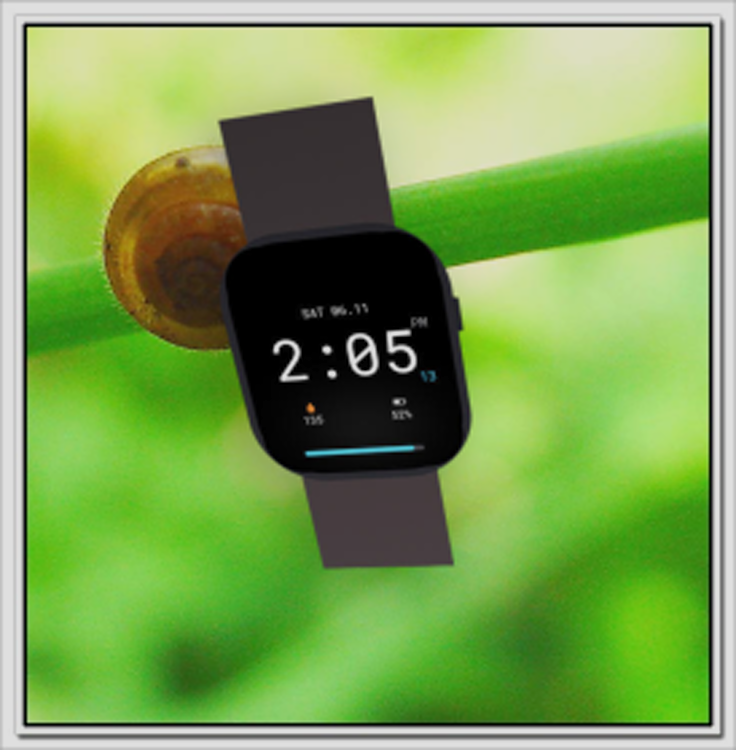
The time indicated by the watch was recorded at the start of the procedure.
2:05
